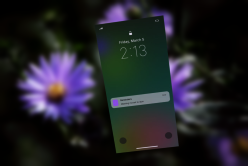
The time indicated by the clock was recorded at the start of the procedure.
2:13
